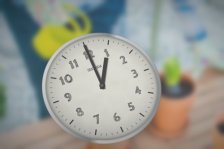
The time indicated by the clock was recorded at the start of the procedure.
1:00
